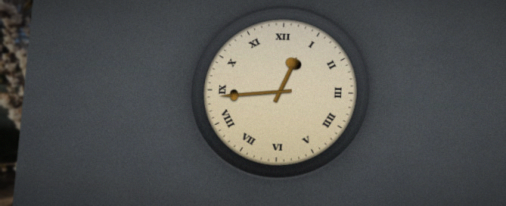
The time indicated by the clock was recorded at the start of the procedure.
12:44
